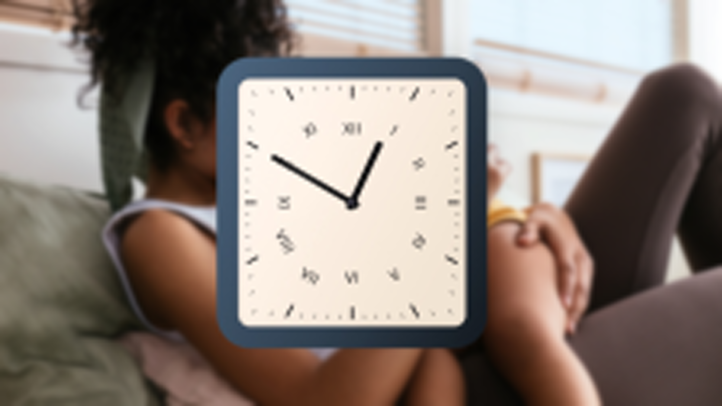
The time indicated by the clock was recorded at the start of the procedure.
12:50
